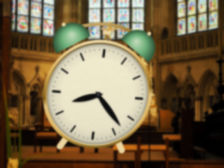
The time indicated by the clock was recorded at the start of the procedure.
8:23
